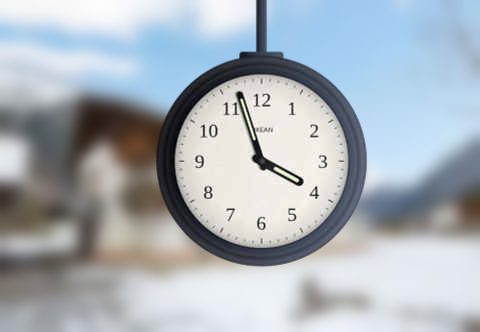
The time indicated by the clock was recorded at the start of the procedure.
3:57
